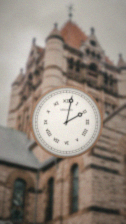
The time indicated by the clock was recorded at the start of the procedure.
2:02
